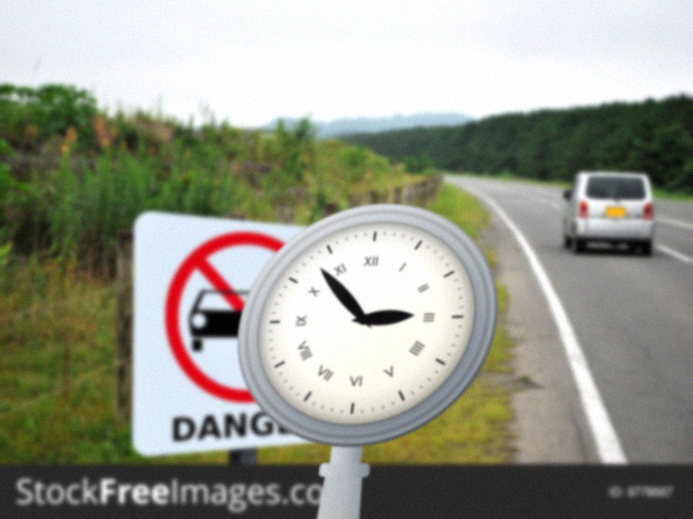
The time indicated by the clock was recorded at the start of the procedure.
2:53
